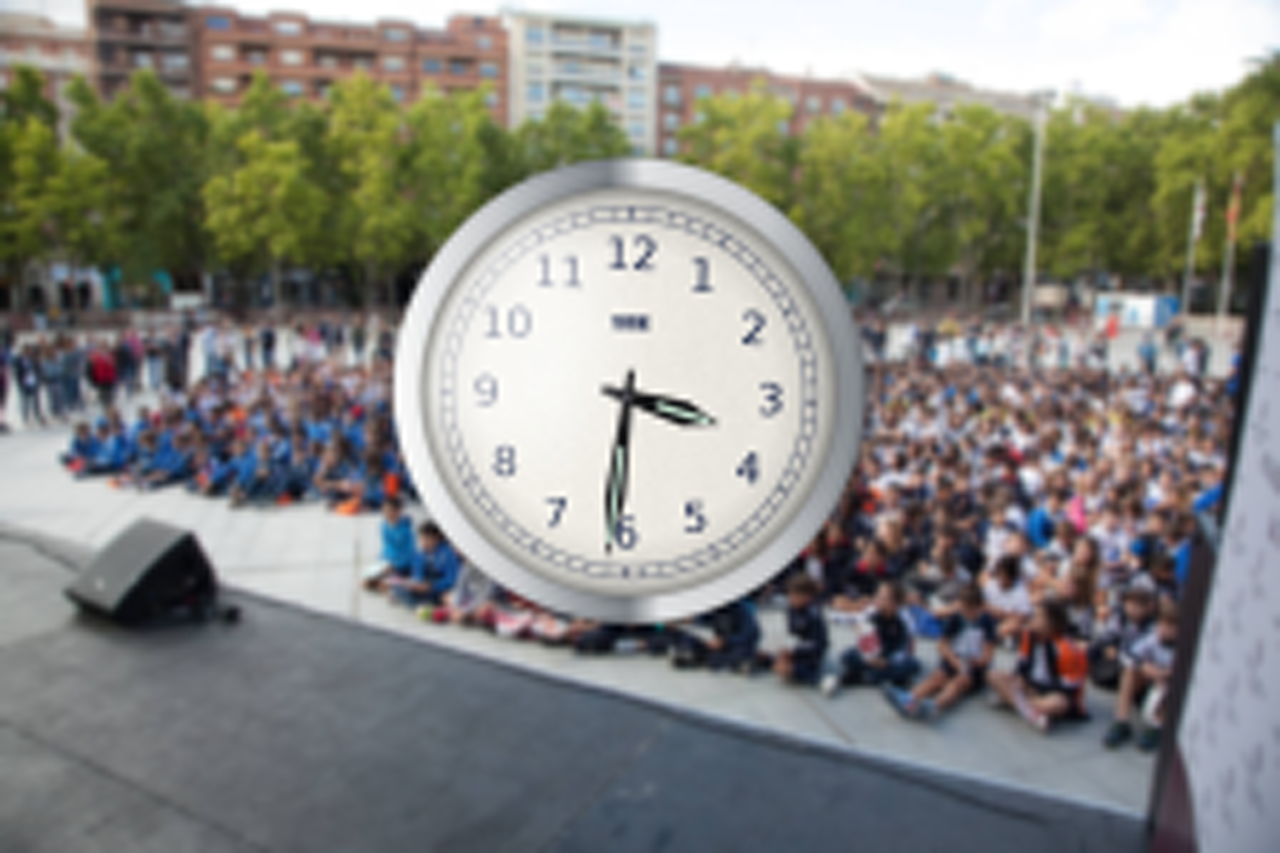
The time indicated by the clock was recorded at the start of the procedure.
3:31
